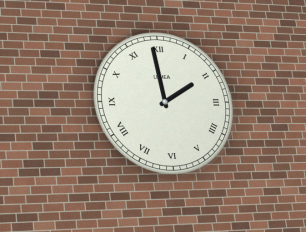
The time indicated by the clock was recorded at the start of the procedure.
1:59
